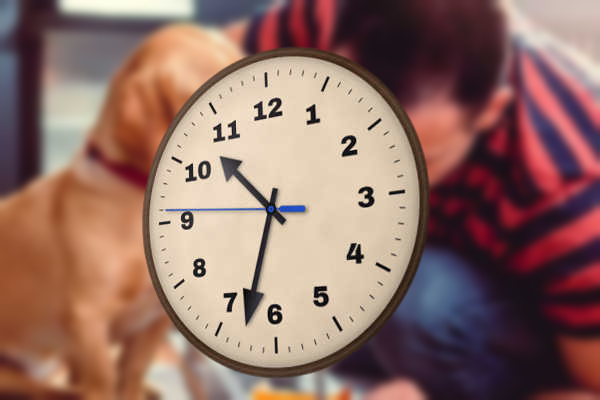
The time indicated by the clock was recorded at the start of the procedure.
10:32:46
